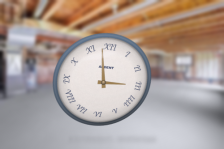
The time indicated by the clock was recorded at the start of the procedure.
2:58
